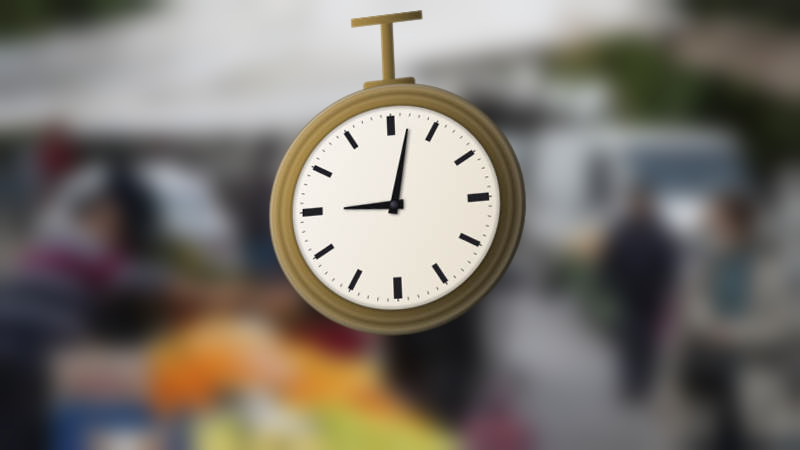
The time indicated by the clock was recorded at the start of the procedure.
9:02
